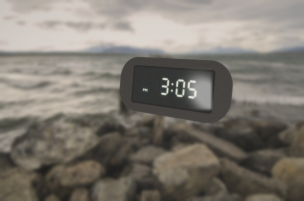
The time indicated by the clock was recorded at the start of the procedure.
3:05
